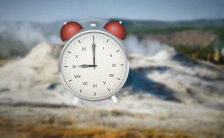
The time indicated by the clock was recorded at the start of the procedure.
9:00
